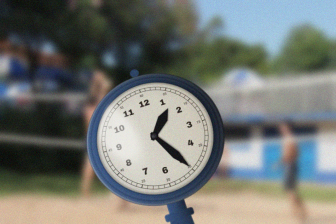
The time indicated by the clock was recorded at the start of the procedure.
1:25
